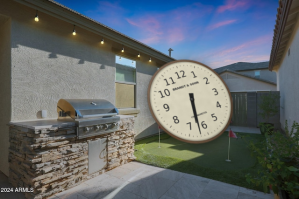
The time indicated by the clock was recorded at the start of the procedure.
6:32
